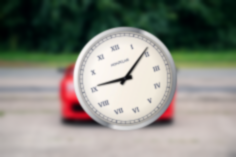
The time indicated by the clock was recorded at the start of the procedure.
9:09
